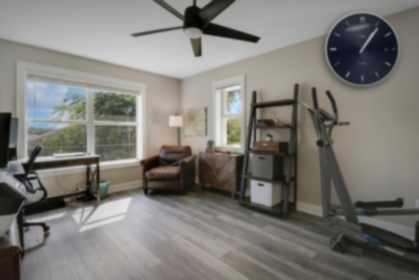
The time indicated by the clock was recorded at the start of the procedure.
1:06
